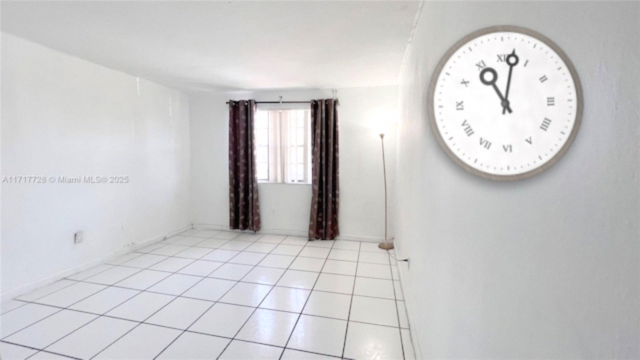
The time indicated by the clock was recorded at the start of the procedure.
11:02
